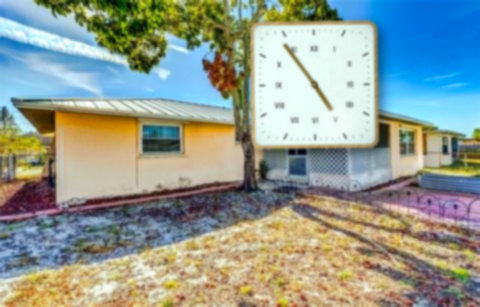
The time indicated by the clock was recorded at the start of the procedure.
4:54
